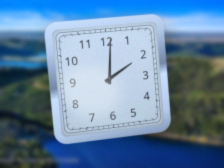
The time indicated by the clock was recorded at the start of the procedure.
2:01
